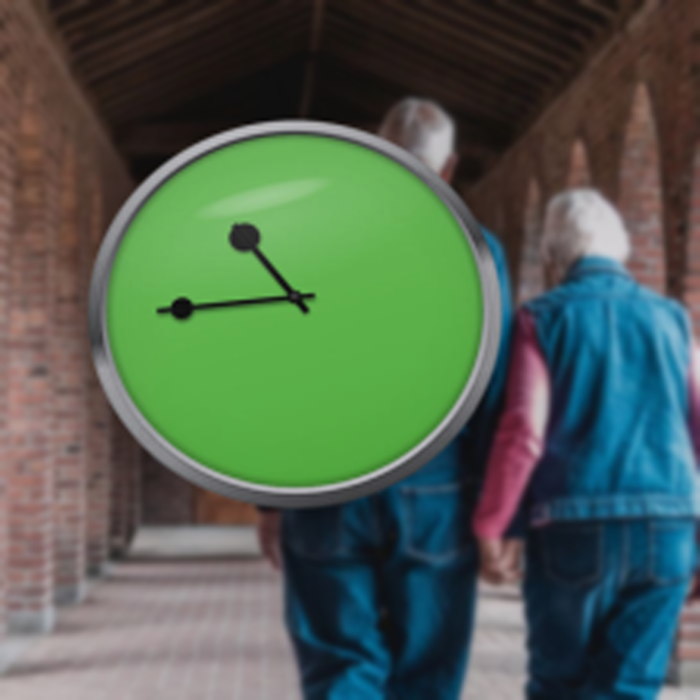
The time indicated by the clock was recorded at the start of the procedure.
10:44
